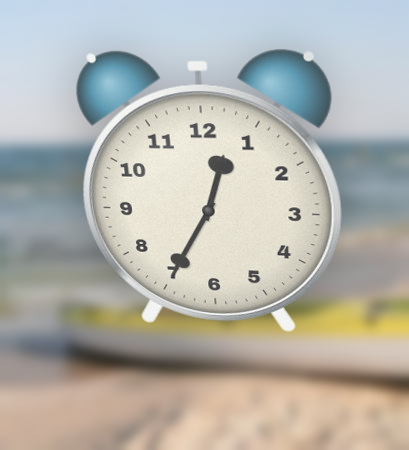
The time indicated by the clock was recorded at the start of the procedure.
12:35
